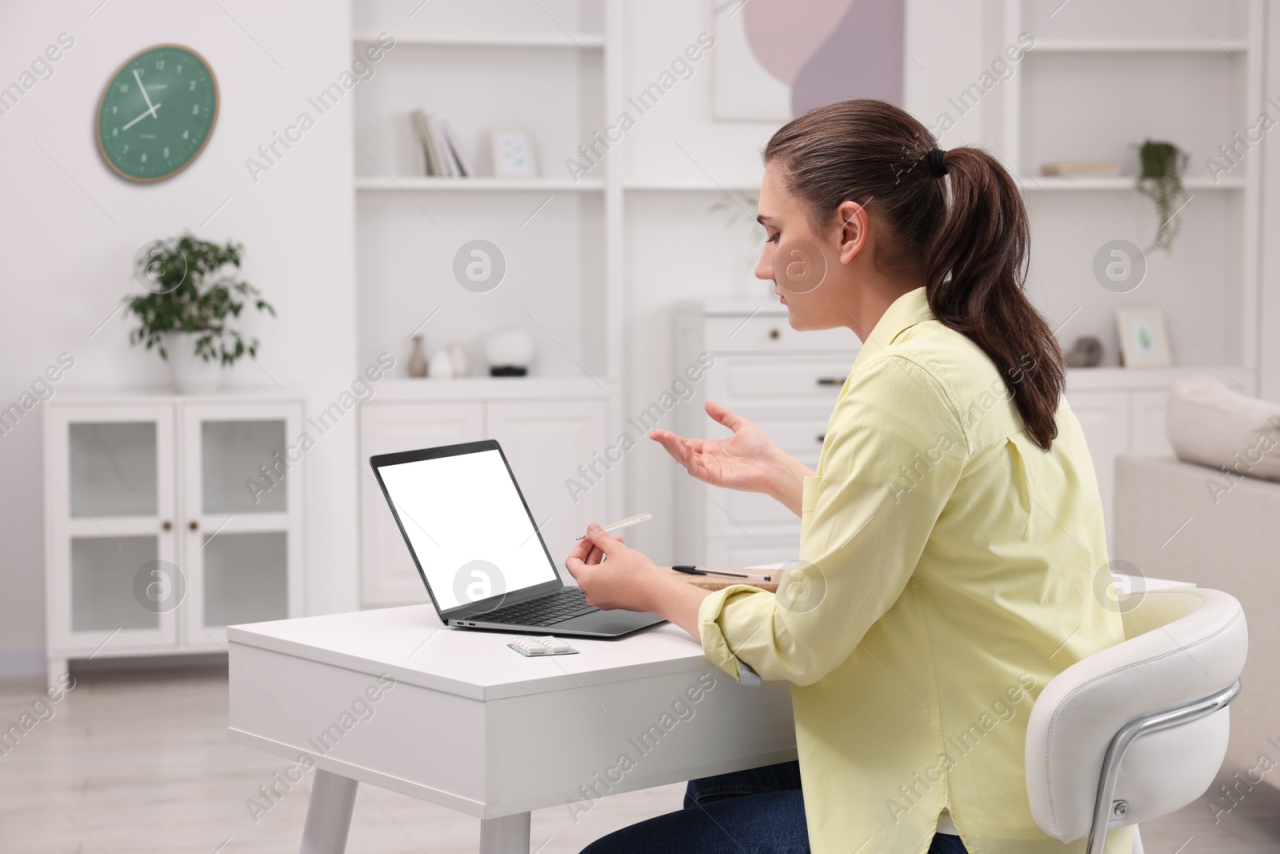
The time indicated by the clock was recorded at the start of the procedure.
7:54
